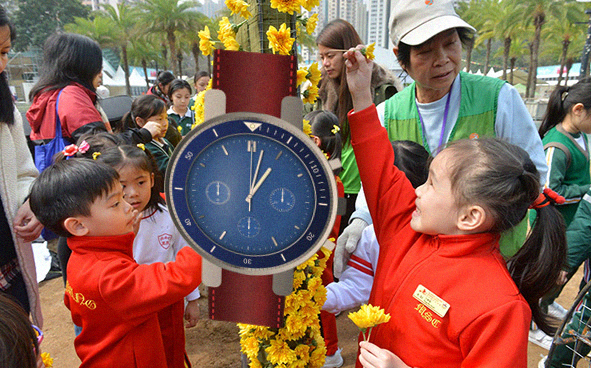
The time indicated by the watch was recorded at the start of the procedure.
1:02
